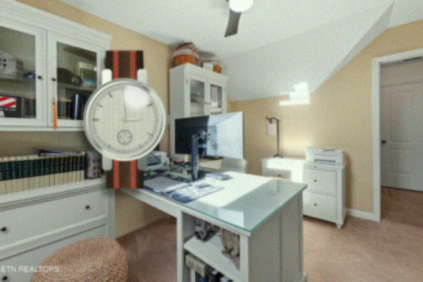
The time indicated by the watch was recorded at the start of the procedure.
2:59
